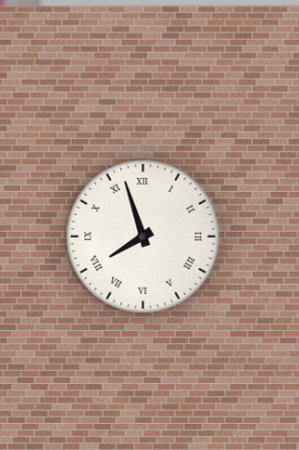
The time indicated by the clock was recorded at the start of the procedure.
7:57
